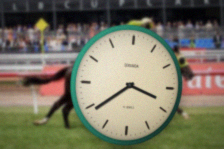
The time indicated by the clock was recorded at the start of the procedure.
3:39
